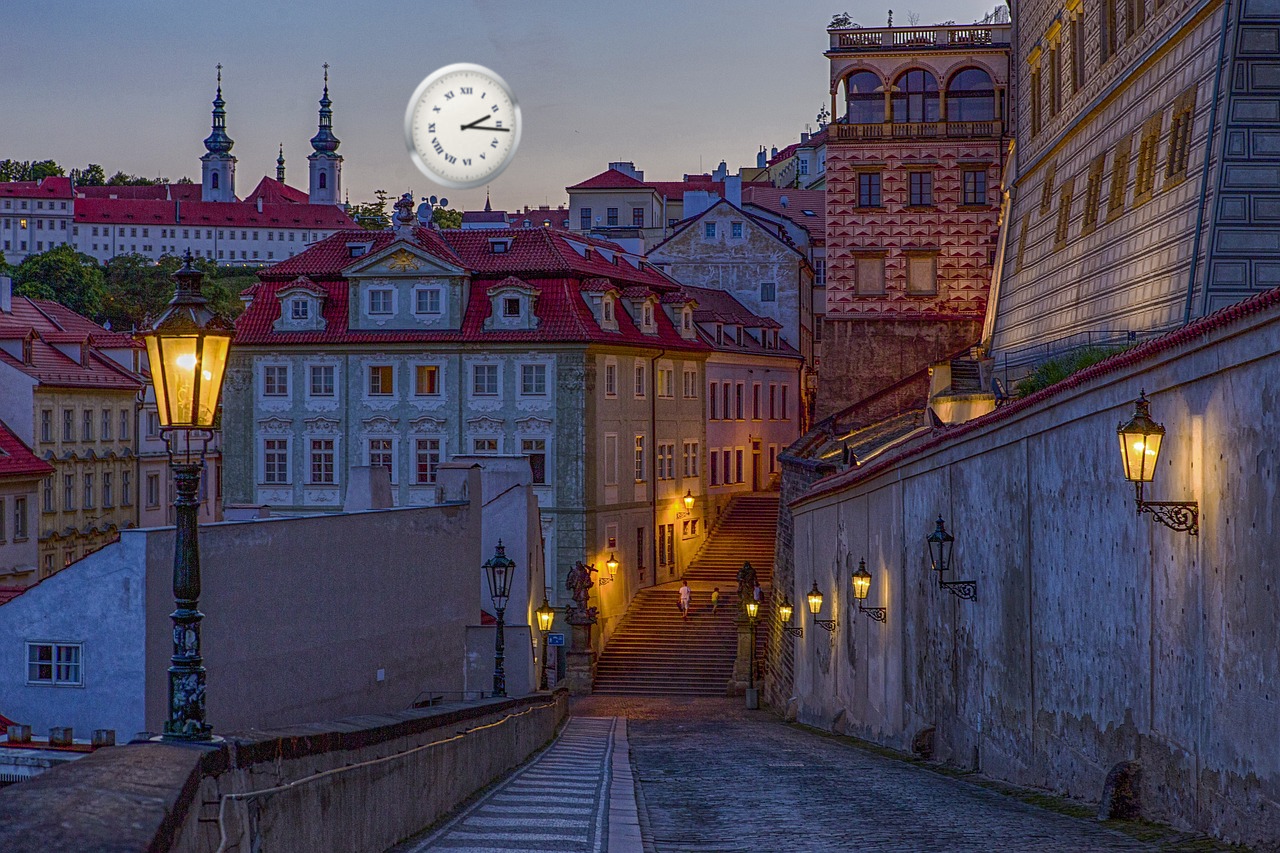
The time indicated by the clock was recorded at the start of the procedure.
2:16
